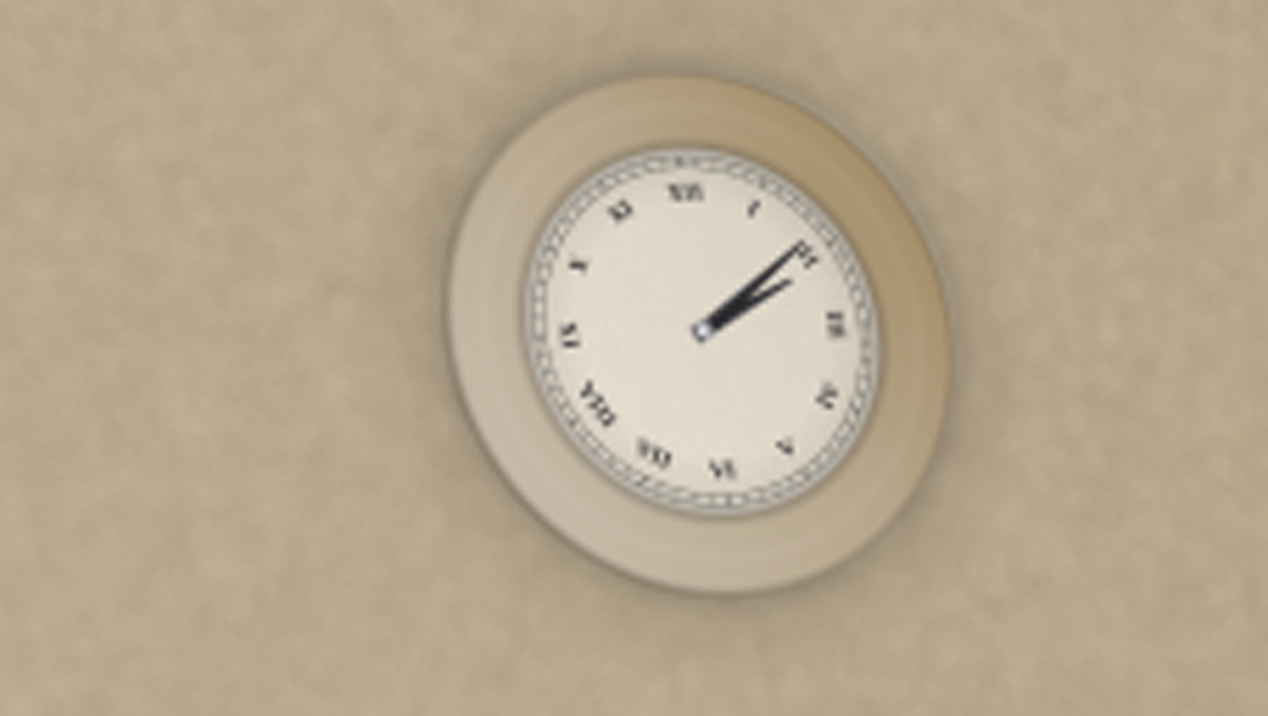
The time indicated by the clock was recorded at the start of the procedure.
2:09
